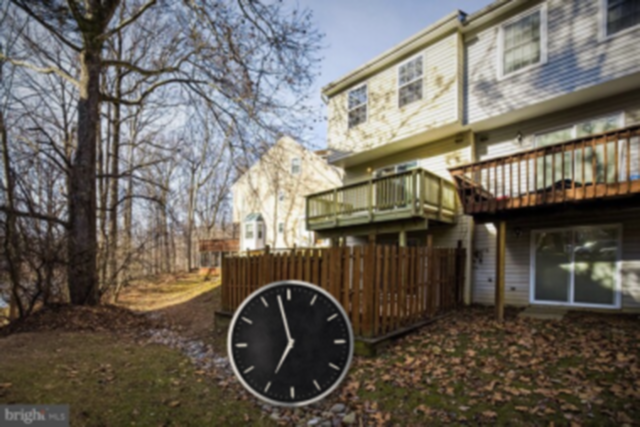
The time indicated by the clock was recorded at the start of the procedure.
6:58
